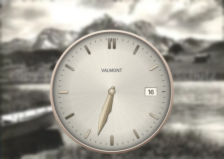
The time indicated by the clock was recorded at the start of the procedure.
6:33
